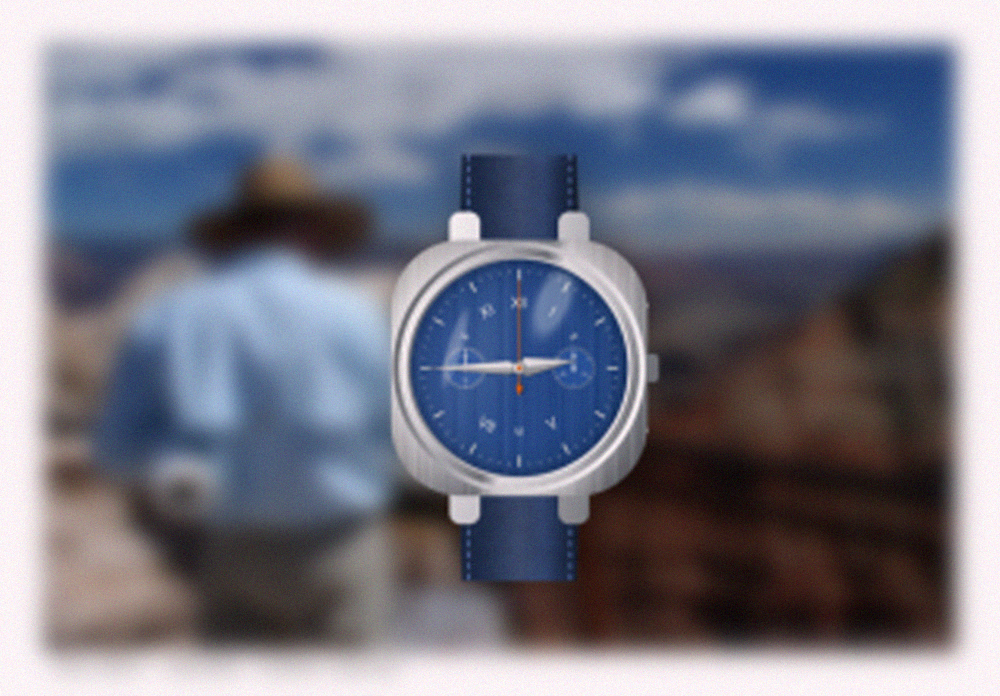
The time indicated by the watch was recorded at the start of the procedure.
2:45
